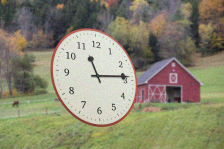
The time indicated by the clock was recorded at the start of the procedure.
11:14
